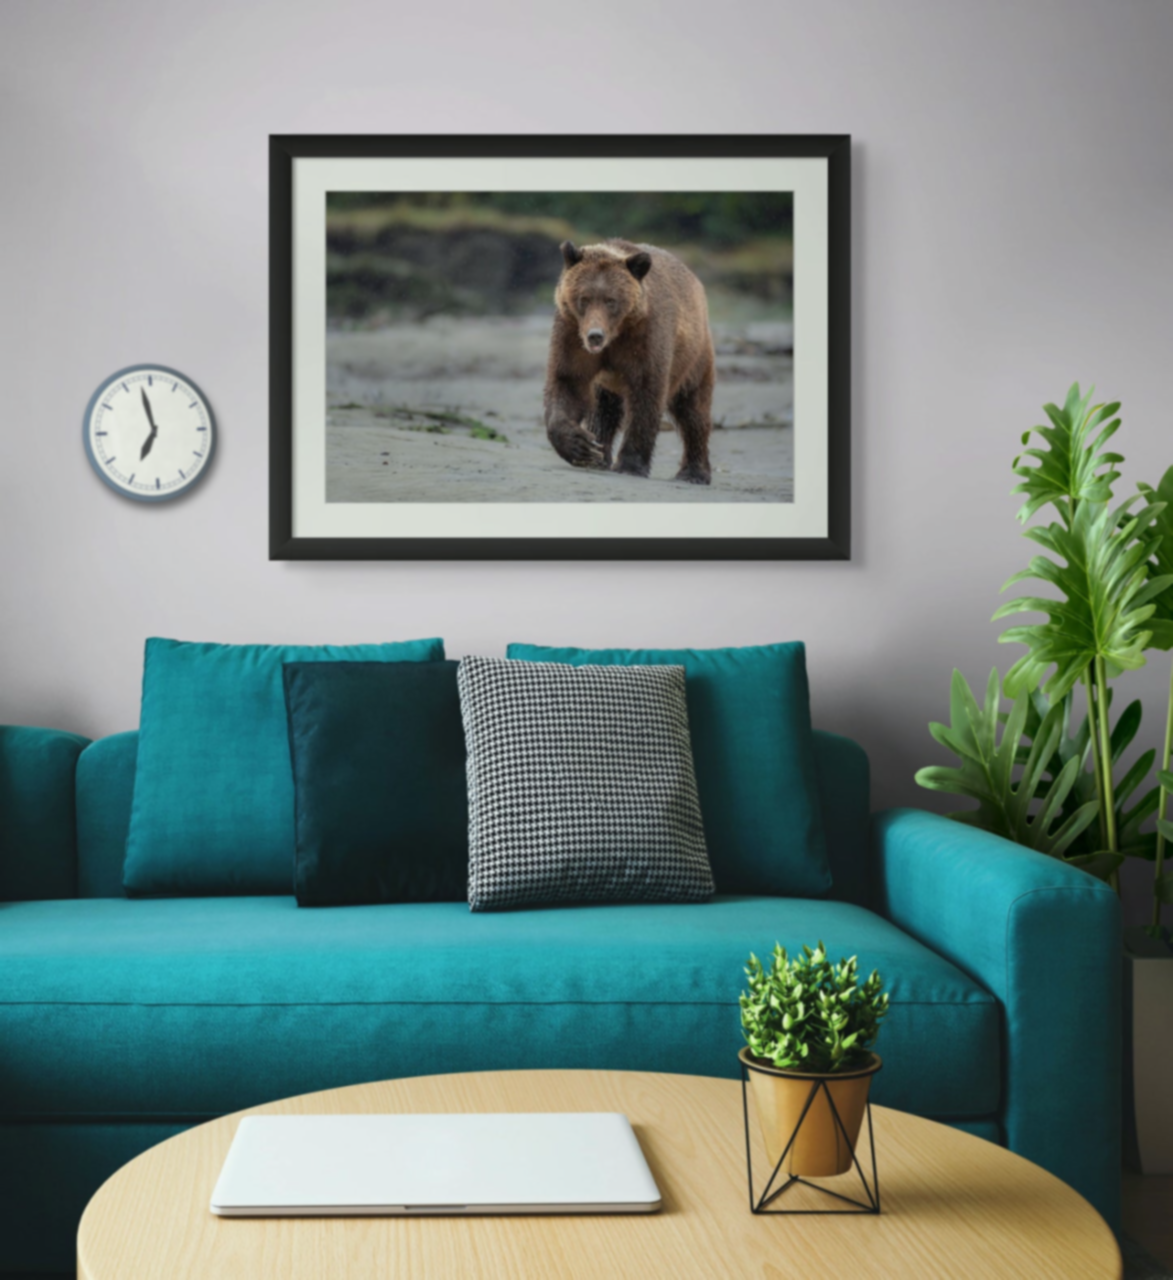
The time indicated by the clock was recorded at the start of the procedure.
6:58
